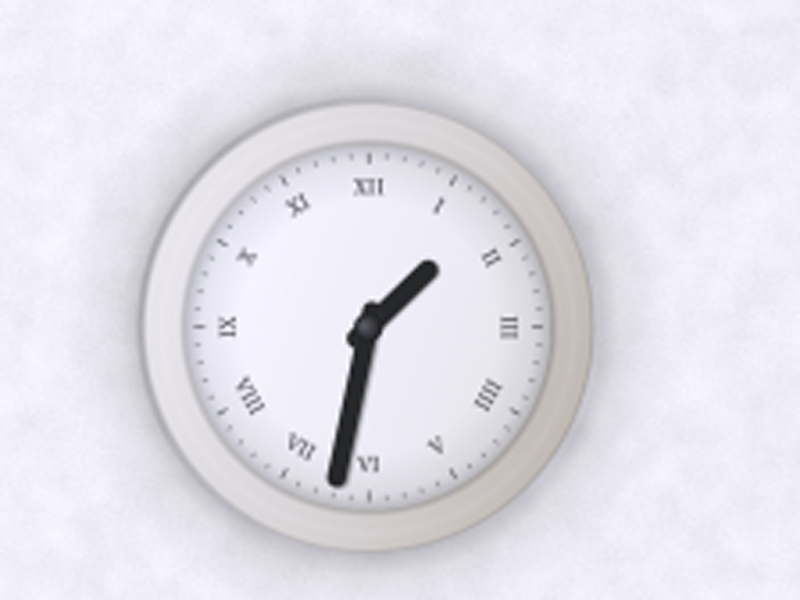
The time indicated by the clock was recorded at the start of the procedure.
1:32
